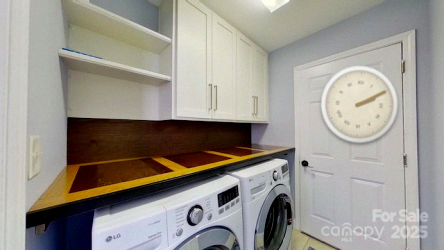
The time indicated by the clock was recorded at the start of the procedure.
2:10
